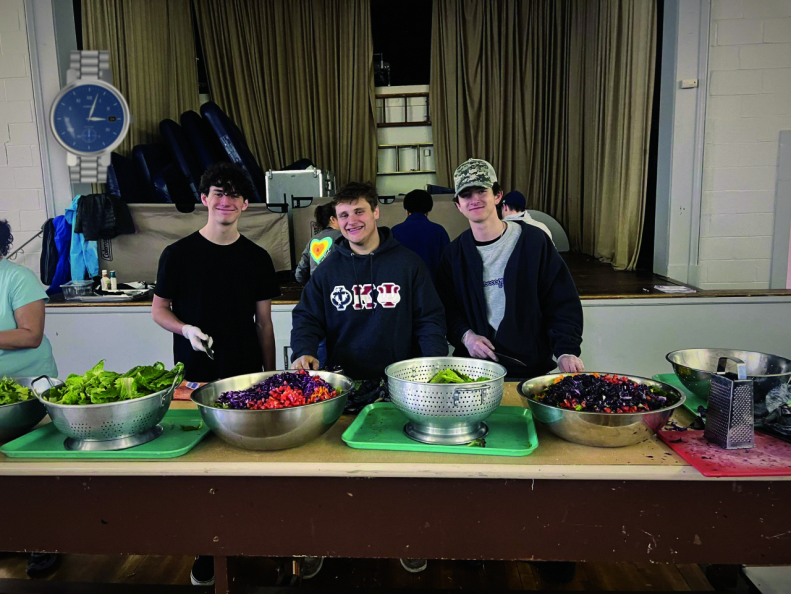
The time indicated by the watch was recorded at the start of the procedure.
3:03
